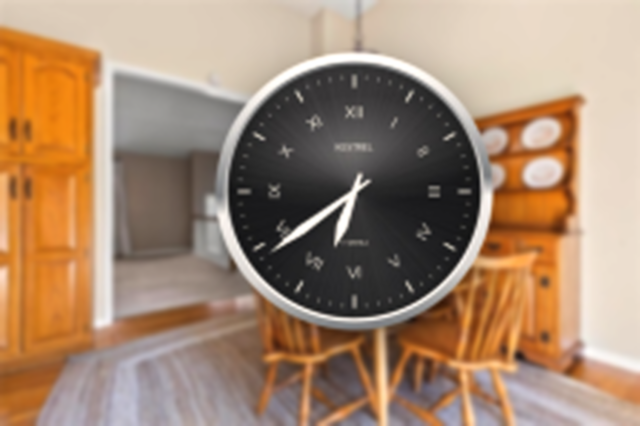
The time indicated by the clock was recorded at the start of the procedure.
6:39
